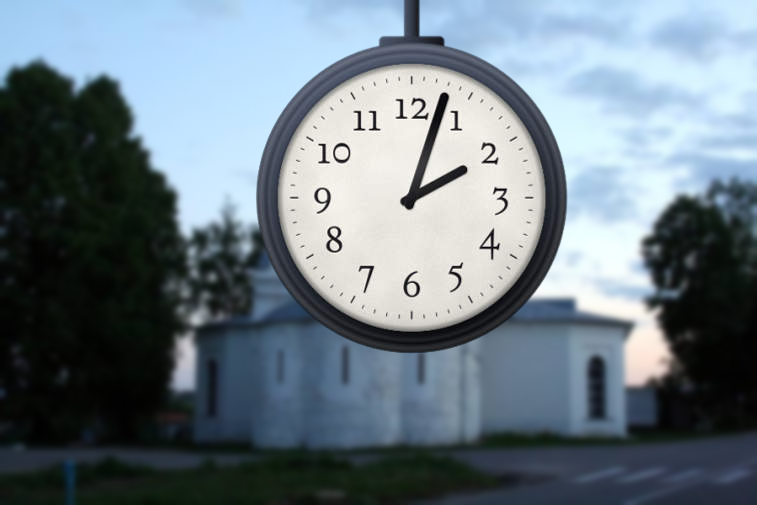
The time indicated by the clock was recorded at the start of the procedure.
2:03
